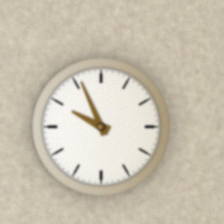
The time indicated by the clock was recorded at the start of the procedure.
9:56
